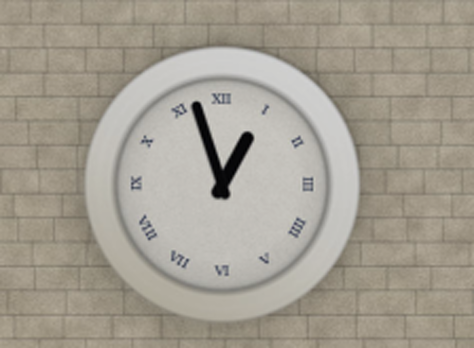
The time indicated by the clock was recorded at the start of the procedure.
12:57
